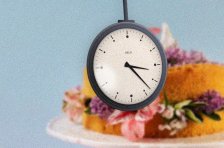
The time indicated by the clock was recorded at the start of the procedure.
3:23
